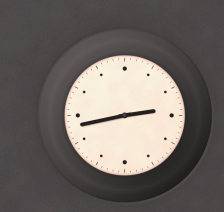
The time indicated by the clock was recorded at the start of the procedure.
2:43
